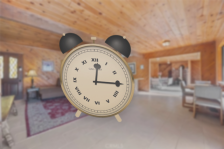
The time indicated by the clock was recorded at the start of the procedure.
12:15
